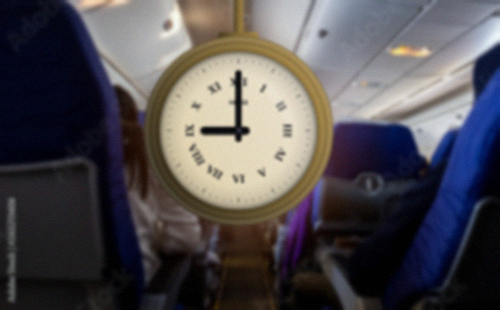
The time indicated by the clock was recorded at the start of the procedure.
9:00
